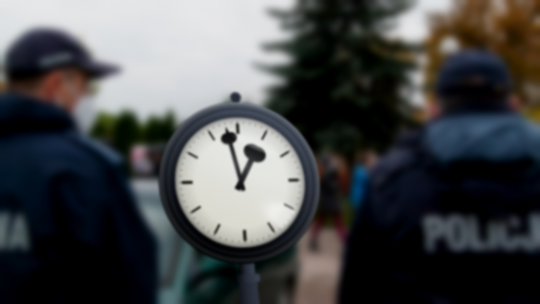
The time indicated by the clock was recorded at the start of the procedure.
12:58
